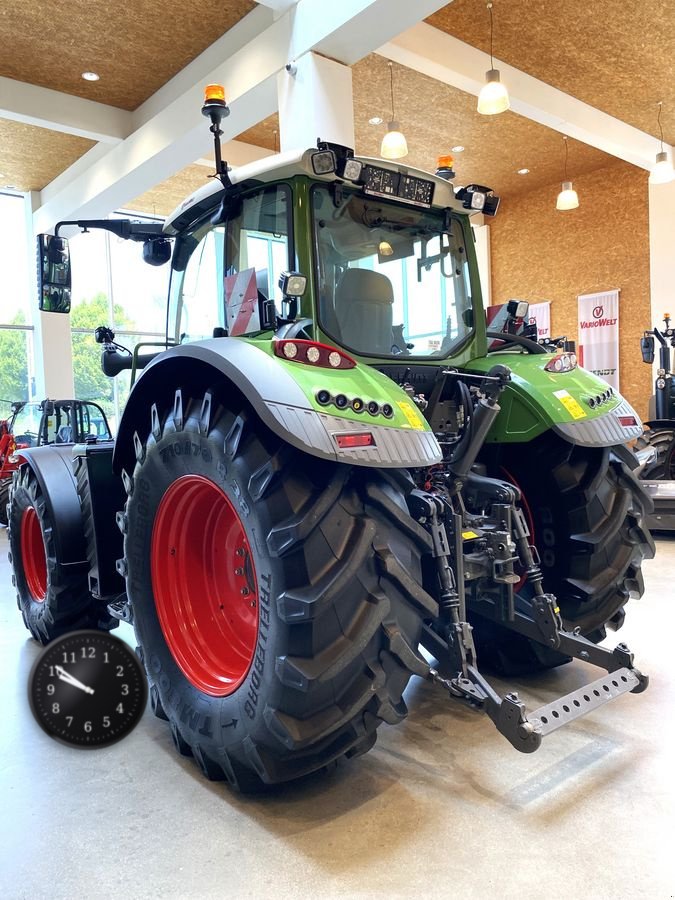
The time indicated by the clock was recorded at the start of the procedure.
9:51
